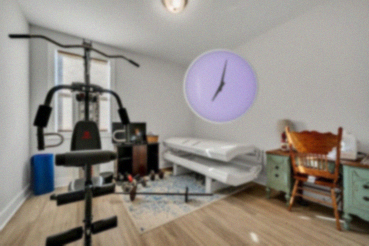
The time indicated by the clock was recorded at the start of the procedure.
7:02
